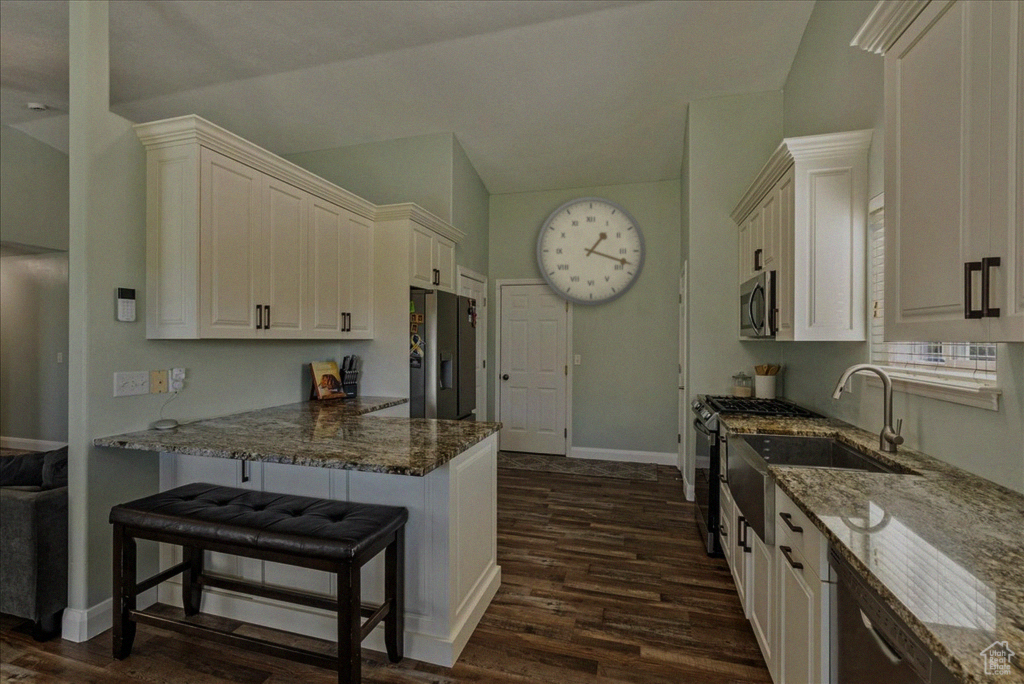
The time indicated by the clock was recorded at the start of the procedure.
1:18
